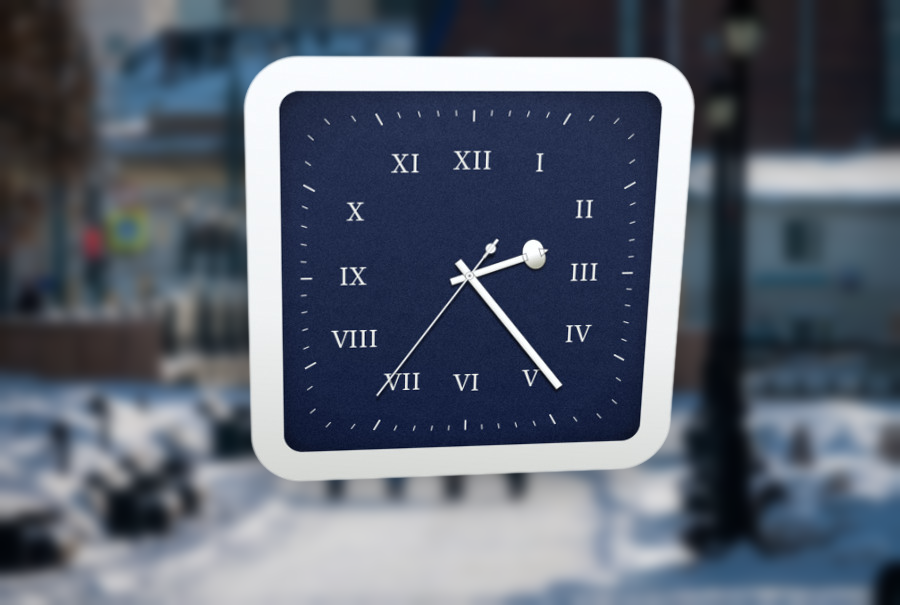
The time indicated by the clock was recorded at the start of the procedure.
2:23:36
